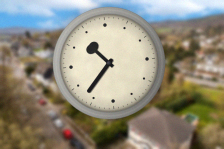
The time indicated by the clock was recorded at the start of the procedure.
10:37
